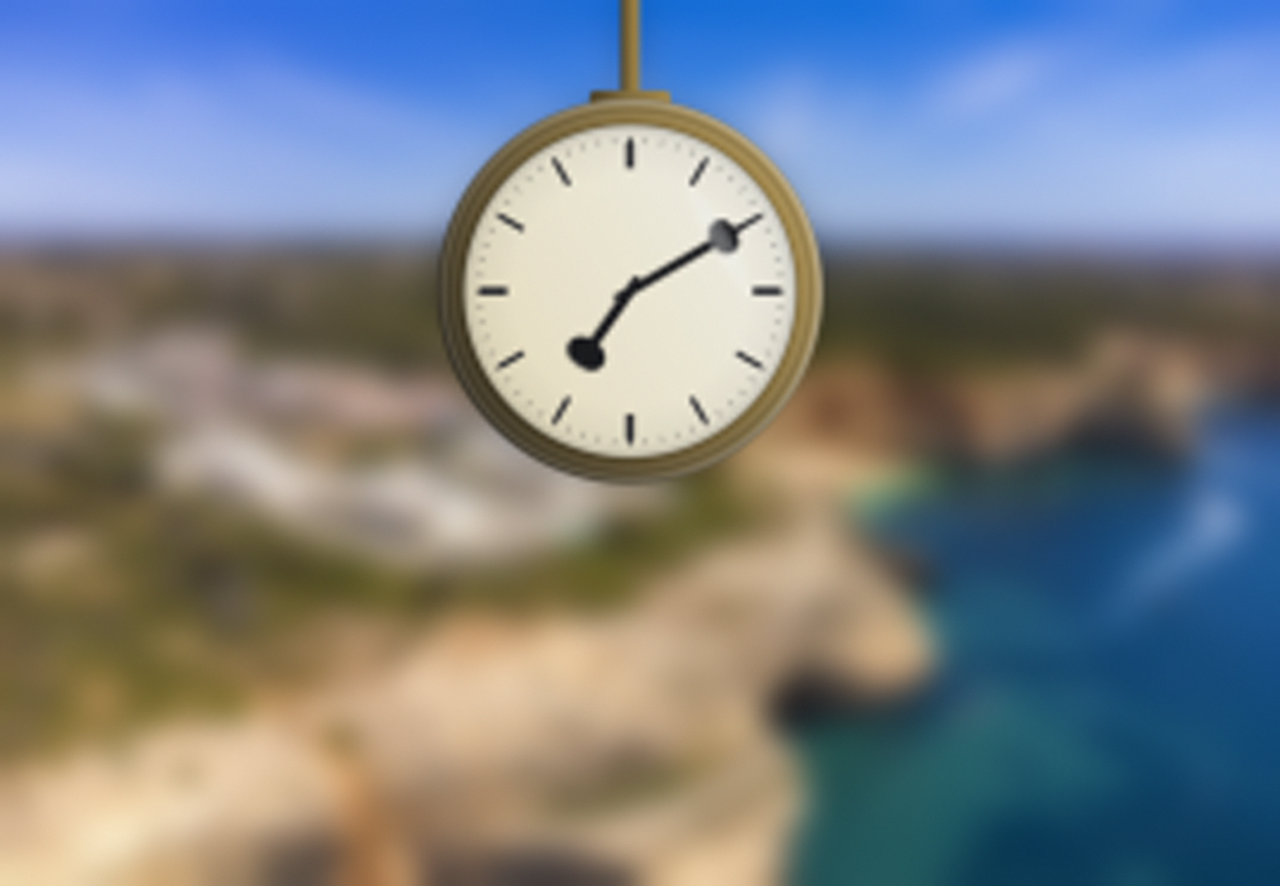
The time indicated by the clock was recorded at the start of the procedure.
7:10
